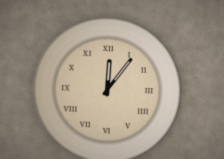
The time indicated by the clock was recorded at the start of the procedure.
12:06
